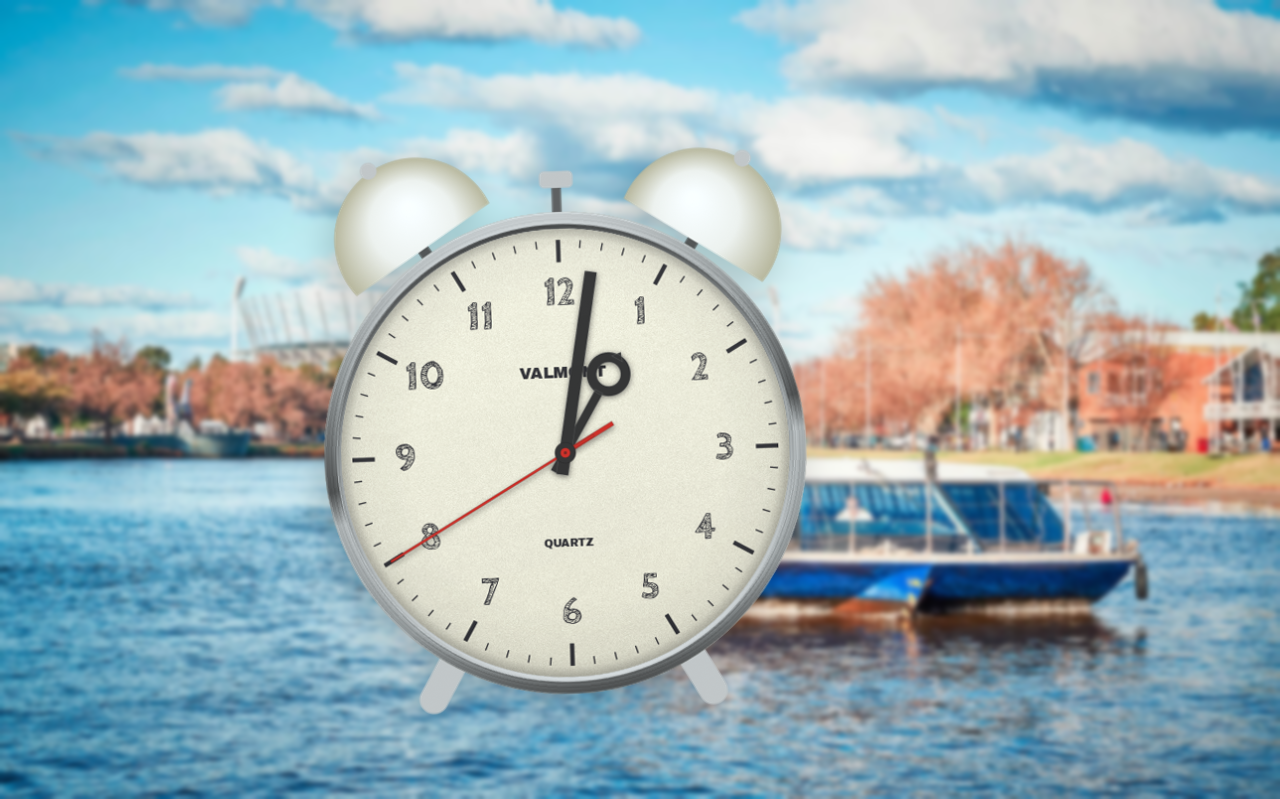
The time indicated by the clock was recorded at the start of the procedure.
1:01:40
